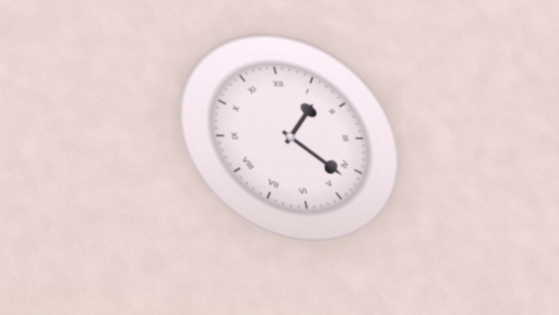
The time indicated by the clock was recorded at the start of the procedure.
1:22
